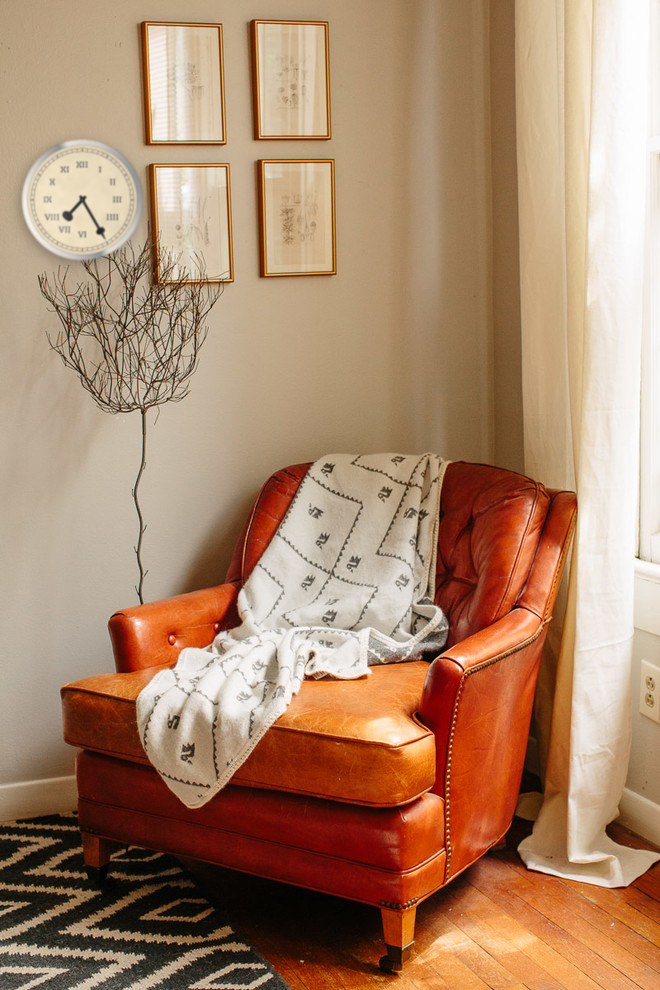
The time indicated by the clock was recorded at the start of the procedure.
7:25
